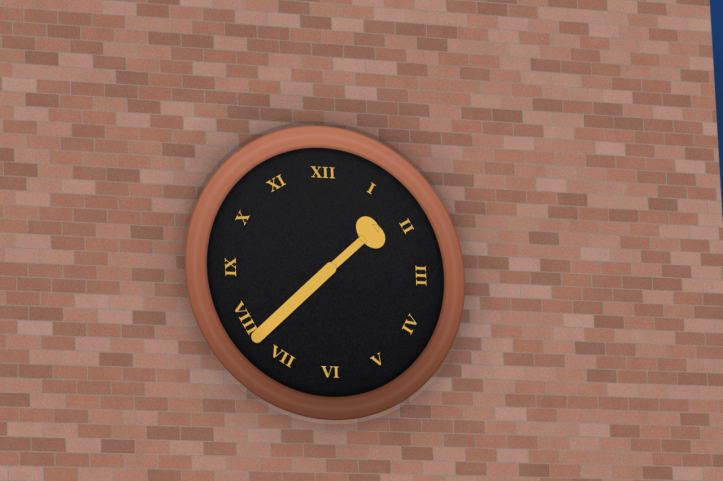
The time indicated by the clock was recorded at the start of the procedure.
1:38
